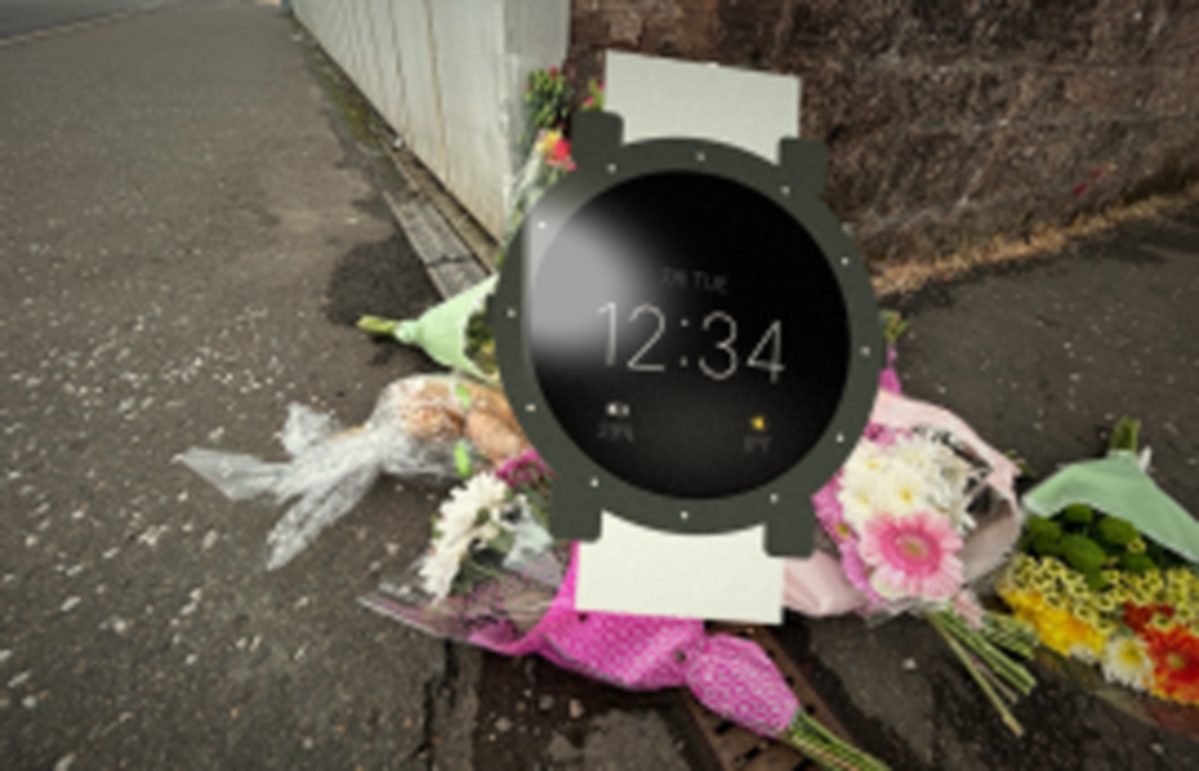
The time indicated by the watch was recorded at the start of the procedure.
12:34
